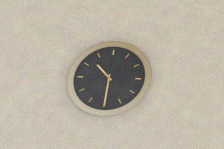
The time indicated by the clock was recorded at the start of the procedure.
10:30
